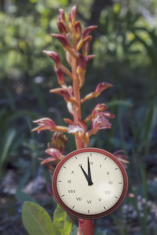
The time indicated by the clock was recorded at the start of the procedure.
10:59
